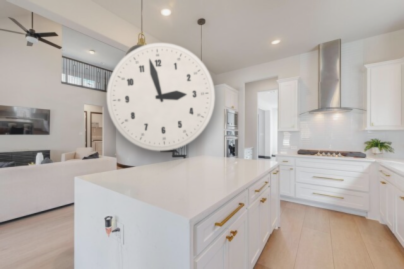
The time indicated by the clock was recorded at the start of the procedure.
2:58
